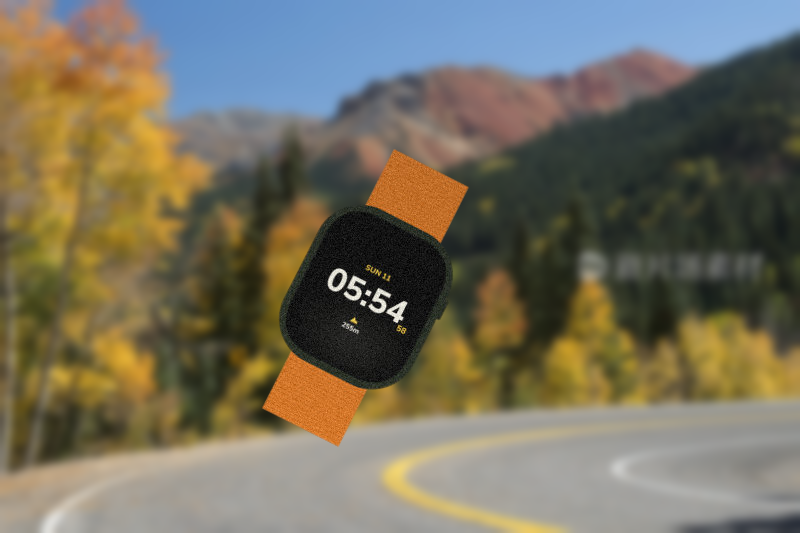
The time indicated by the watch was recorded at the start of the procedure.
5:54:58
